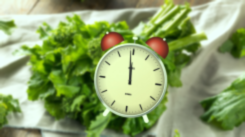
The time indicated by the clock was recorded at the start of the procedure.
11:59
